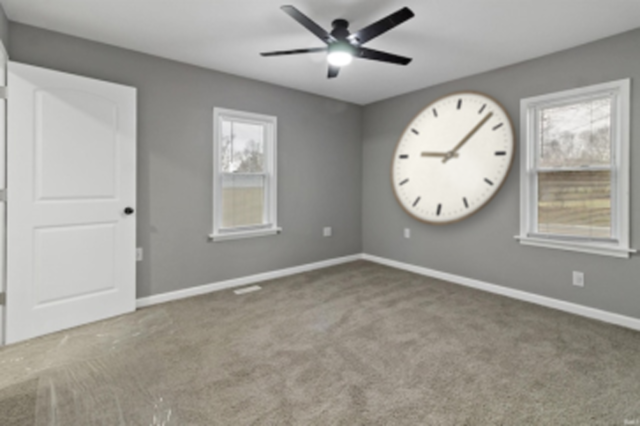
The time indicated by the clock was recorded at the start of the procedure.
9:07
